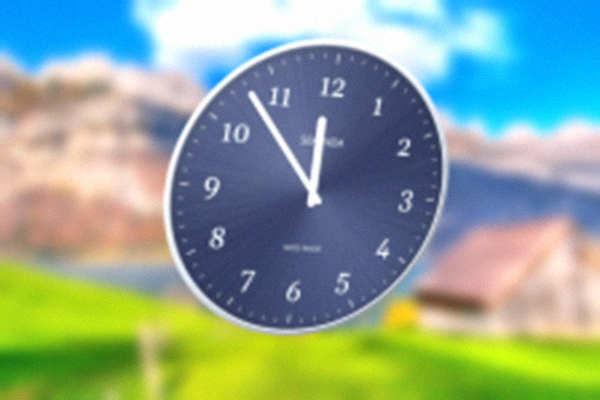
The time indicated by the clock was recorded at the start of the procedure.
11:53
